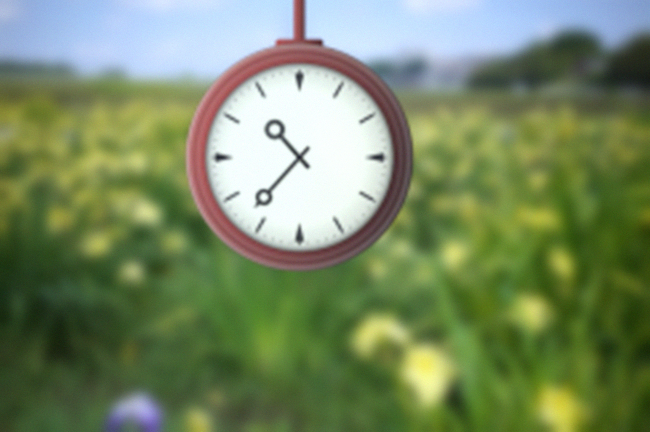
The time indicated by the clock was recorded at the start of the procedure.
10:37
